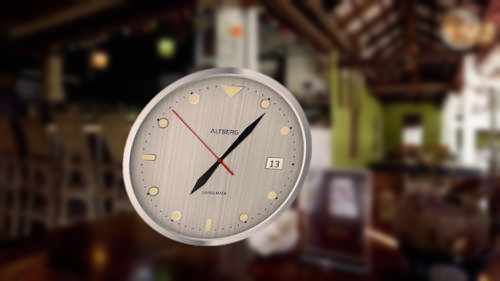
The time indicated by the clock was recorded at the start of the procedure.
7:05:52
